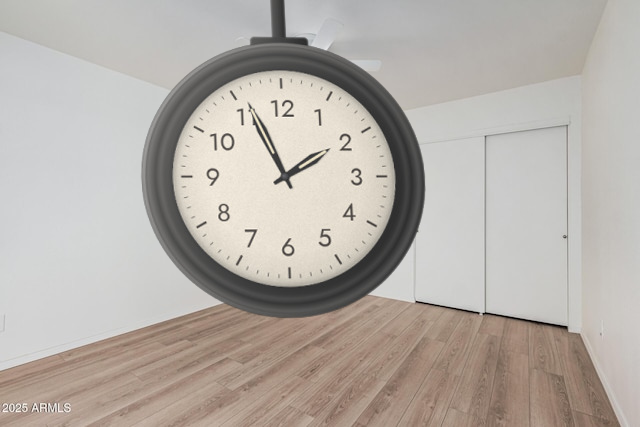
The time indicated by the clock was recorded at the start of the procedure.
1:56
